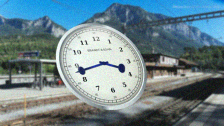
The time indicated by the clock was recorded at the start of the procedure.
3:43
